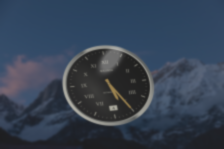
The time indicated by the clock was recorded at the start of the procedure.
5:25
